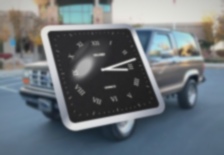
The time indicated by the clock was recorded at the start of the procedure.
3:13
